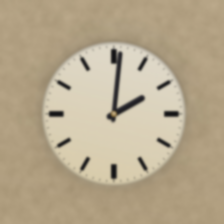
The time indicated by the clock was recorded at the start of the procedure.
2:01
